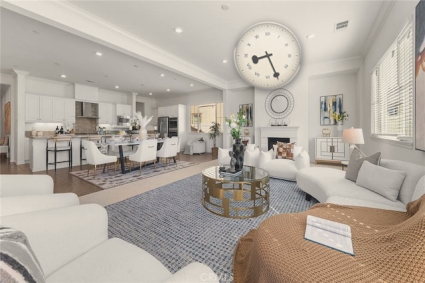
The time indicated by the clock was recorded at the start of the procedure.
8:26
